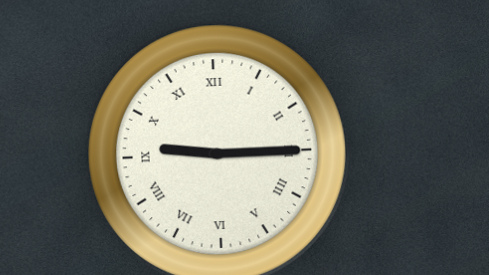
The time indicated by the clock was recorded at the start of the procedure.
9:15
